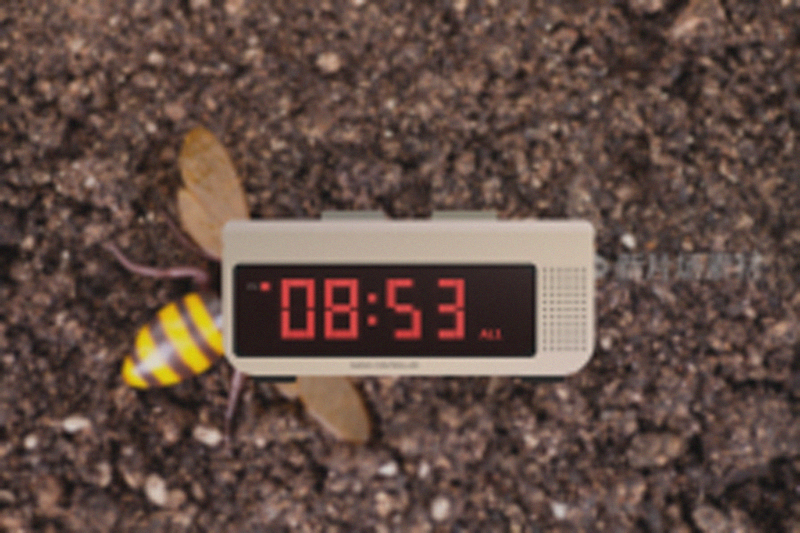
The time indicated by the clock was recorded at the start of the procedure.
8:53
